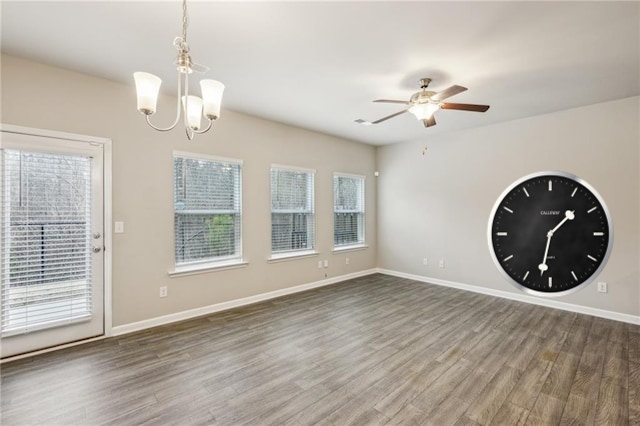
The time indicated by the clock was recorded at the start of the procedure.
1:32
